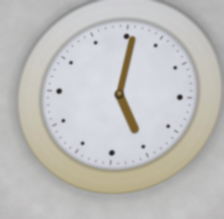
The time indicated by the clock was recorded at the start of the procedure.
5:01
